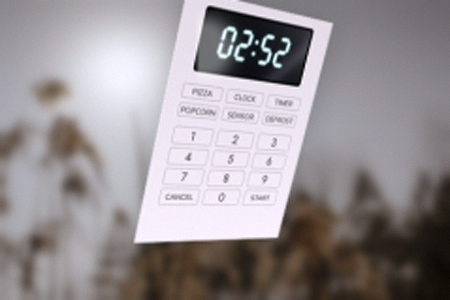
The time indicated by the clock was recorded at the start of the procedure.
2:52
